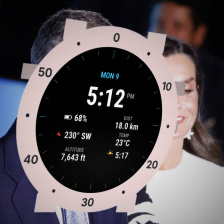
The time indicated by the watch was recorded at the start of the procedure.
5:12
